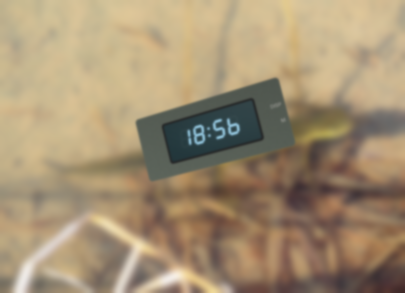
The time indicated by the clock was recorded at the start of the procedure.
18:56
